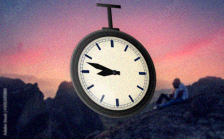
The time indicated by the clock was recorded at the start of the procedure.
8:48
